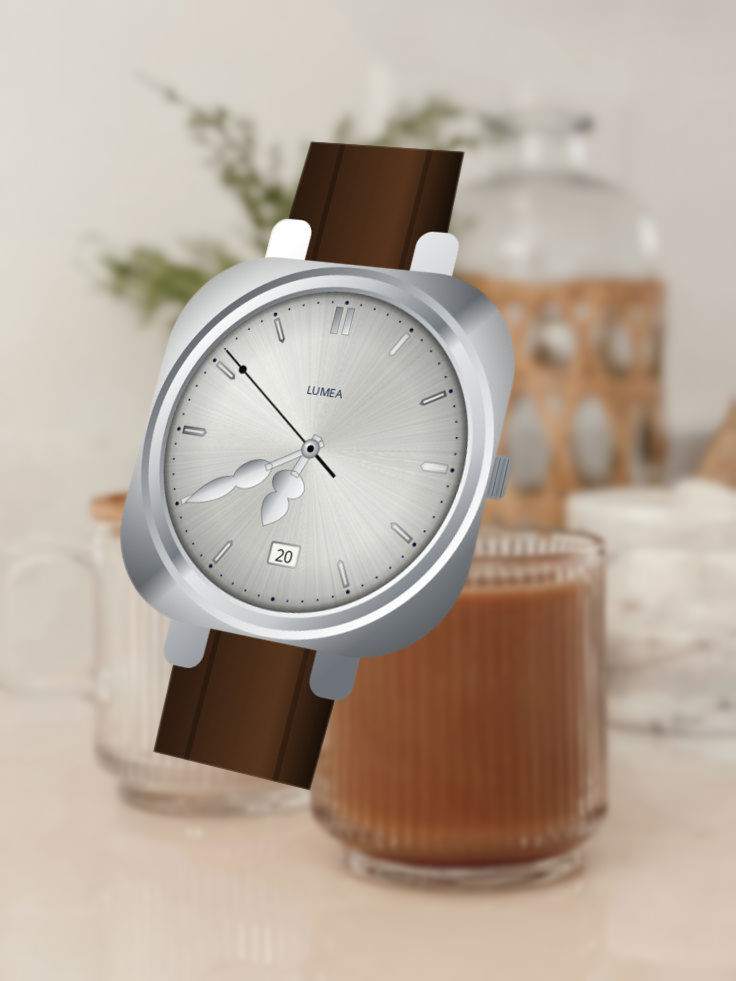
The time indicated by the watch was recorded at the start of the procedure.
6:39:51
